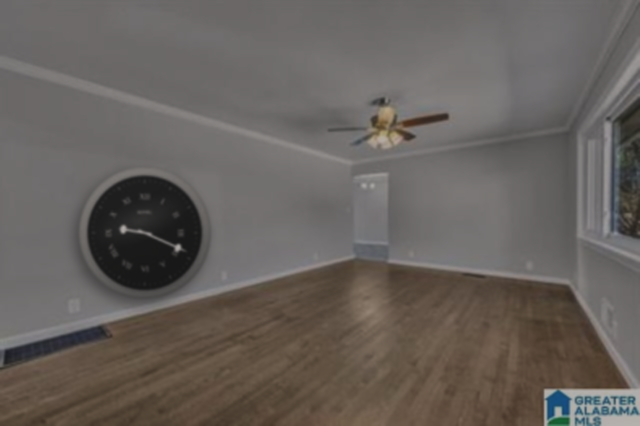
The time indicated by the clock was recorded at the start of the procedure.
9:19
